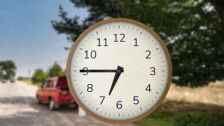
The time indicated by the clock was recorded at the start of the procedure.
6:45
